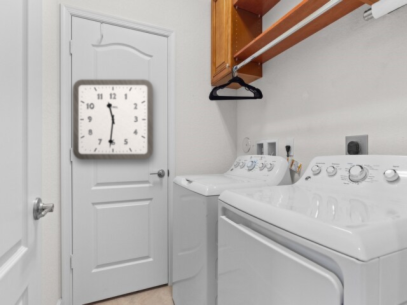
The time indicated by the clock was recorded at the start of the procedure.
11:31
